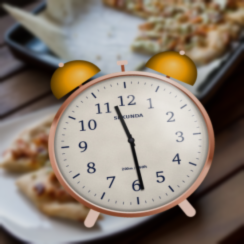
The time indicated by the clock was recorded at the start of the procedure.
11:29
